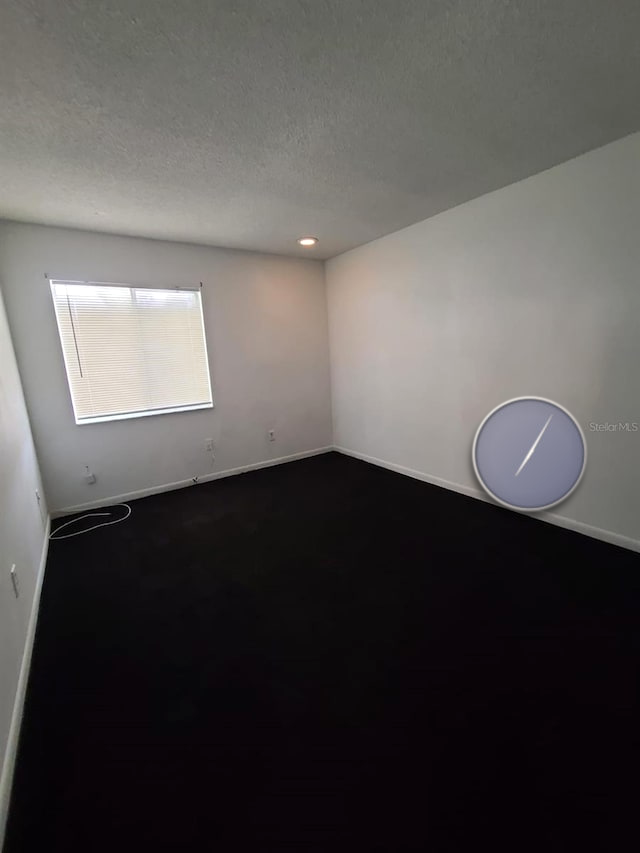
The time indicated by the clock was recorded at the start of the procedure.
7:05
